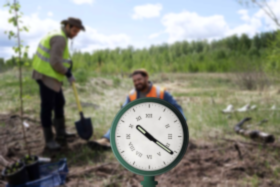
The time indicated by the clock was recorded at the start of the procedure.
10:21
